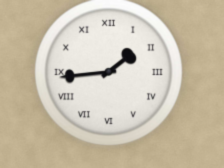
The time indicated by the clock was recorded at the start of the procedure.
1:44
